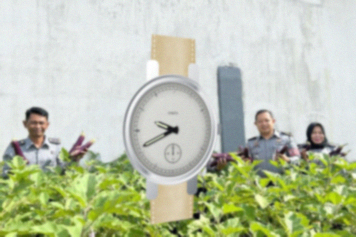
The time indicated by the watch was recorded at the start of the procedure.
9:41
